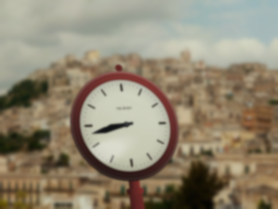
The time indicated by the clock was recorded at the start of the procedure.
8:43
